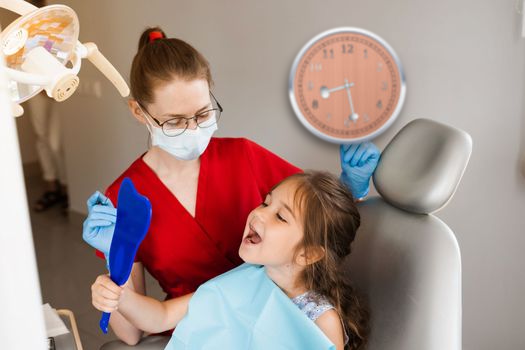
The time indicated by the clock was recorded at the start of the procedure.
8:28
